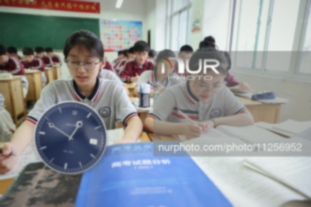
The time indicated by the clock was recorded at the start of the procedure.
12:49
